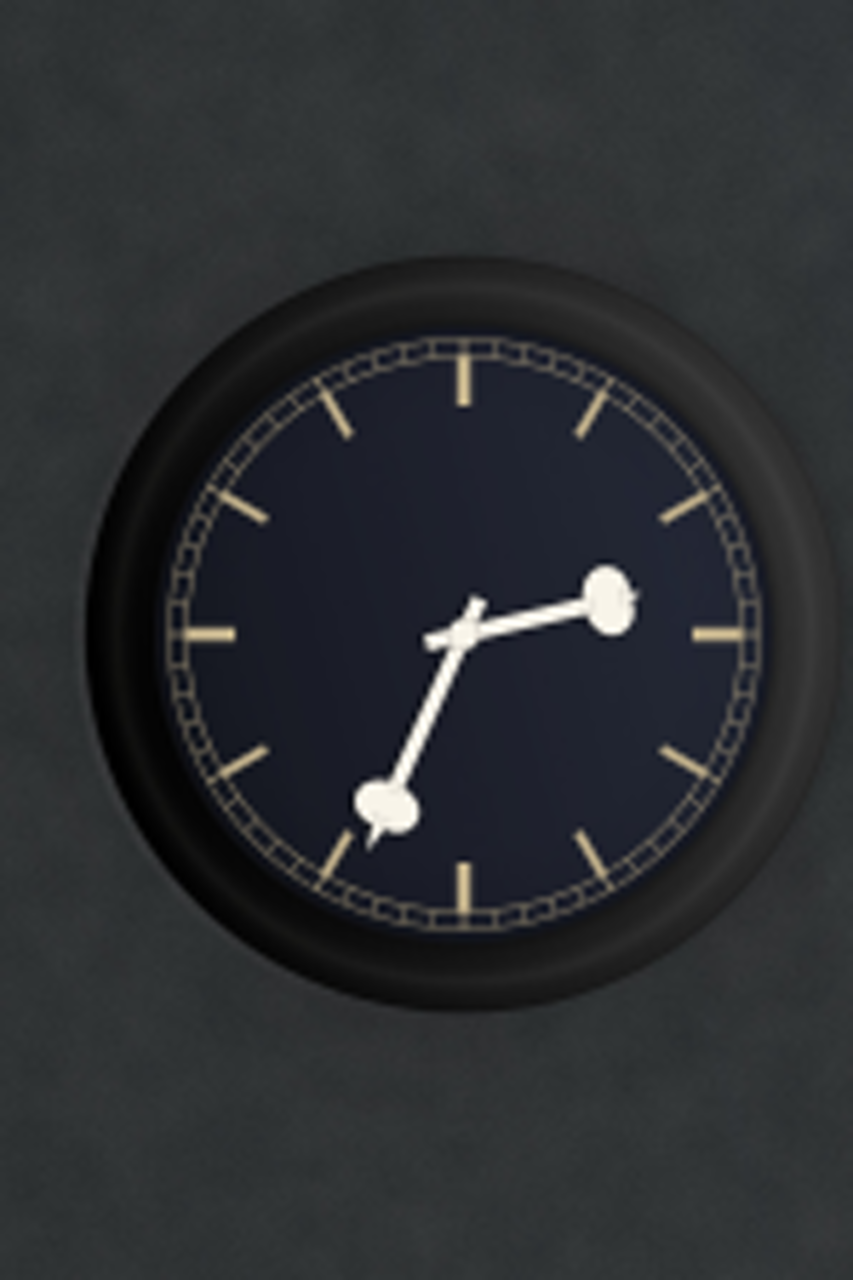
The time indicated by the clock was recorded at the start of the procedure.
2:34
